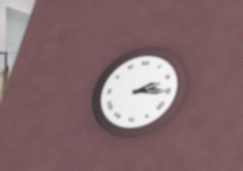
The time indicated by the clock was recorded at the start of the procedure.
2:15
